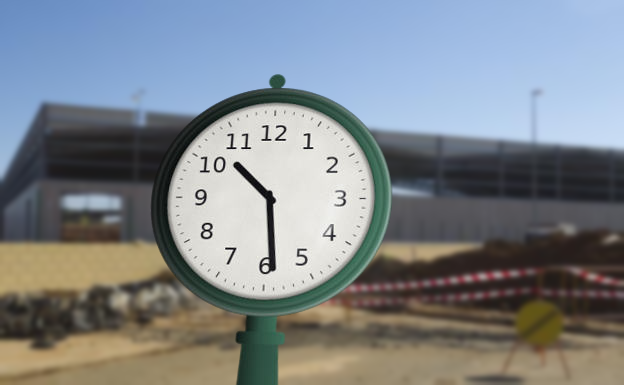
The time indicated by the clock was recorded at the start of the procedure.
10:29
